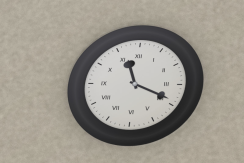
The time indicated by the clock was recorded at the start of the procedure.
11:19
